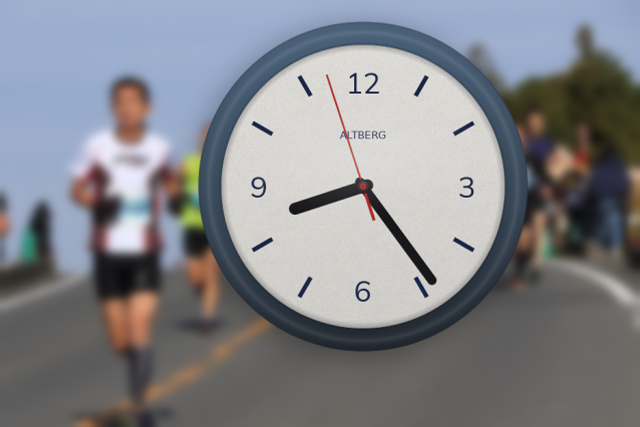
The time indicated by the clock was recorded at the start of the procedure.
8:23:57
